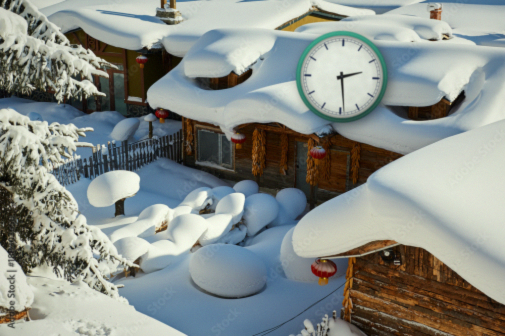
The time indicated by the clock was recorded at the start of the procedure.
2:29
